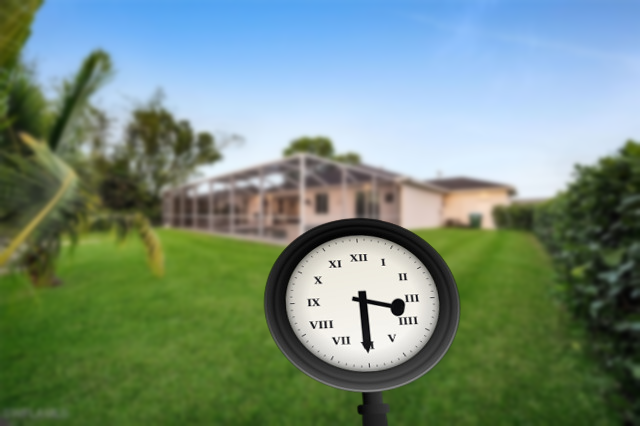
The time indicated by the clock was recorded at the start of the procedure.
3:30
